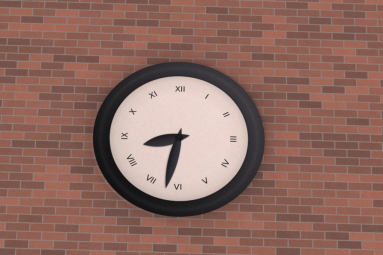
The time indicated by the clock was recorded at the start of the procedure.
8:32
